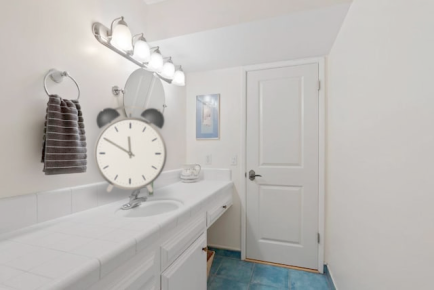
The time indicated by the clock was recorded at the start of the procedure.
11:50
